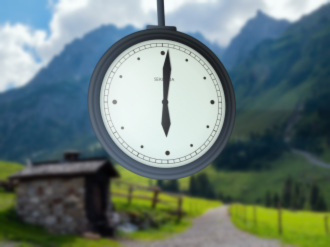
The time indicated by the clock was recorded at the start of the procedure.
6:01
